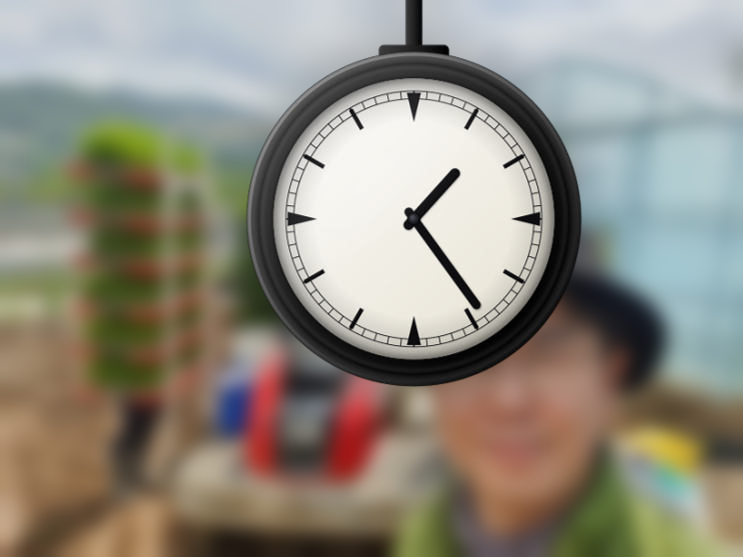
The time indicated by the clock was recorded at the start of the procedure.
1:24
